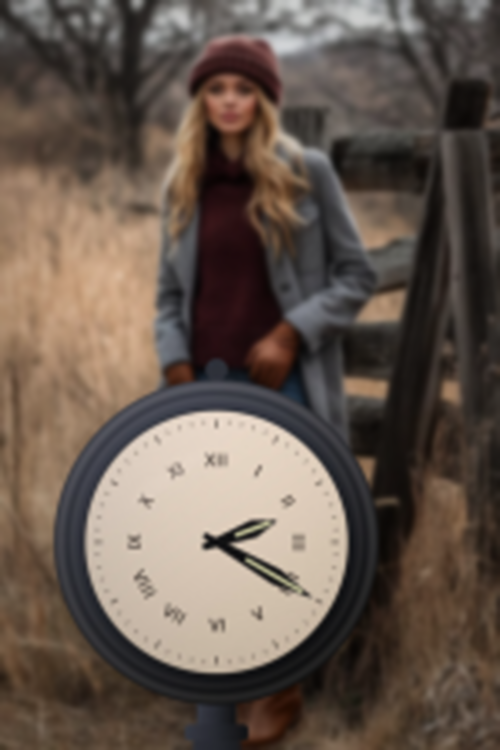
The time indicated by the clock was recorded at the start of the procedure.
2:20
